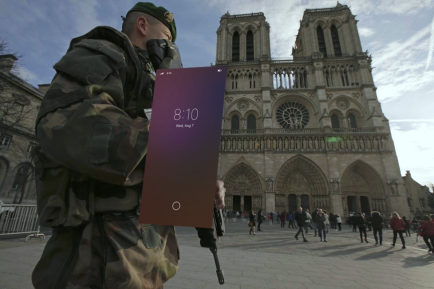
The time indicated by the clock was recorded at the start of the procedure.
8:10
